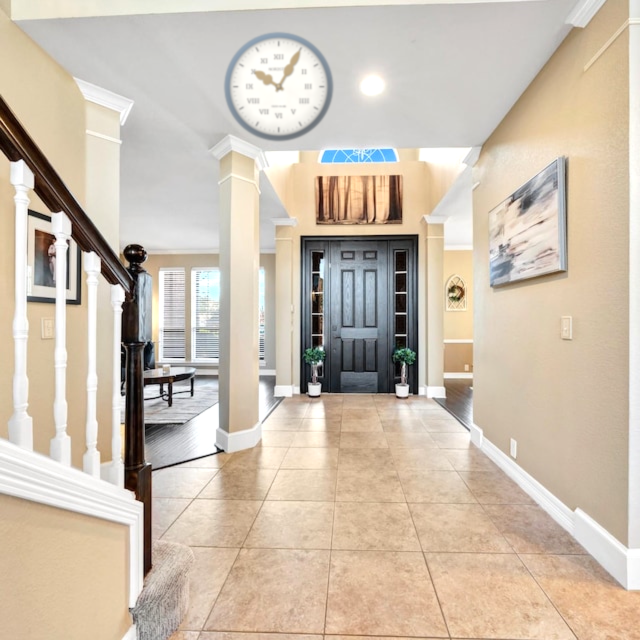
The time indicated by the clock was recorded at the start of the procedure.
10:05
